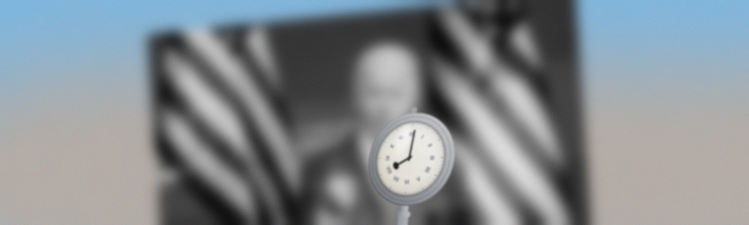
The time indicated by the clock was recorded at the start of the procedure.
8:01
